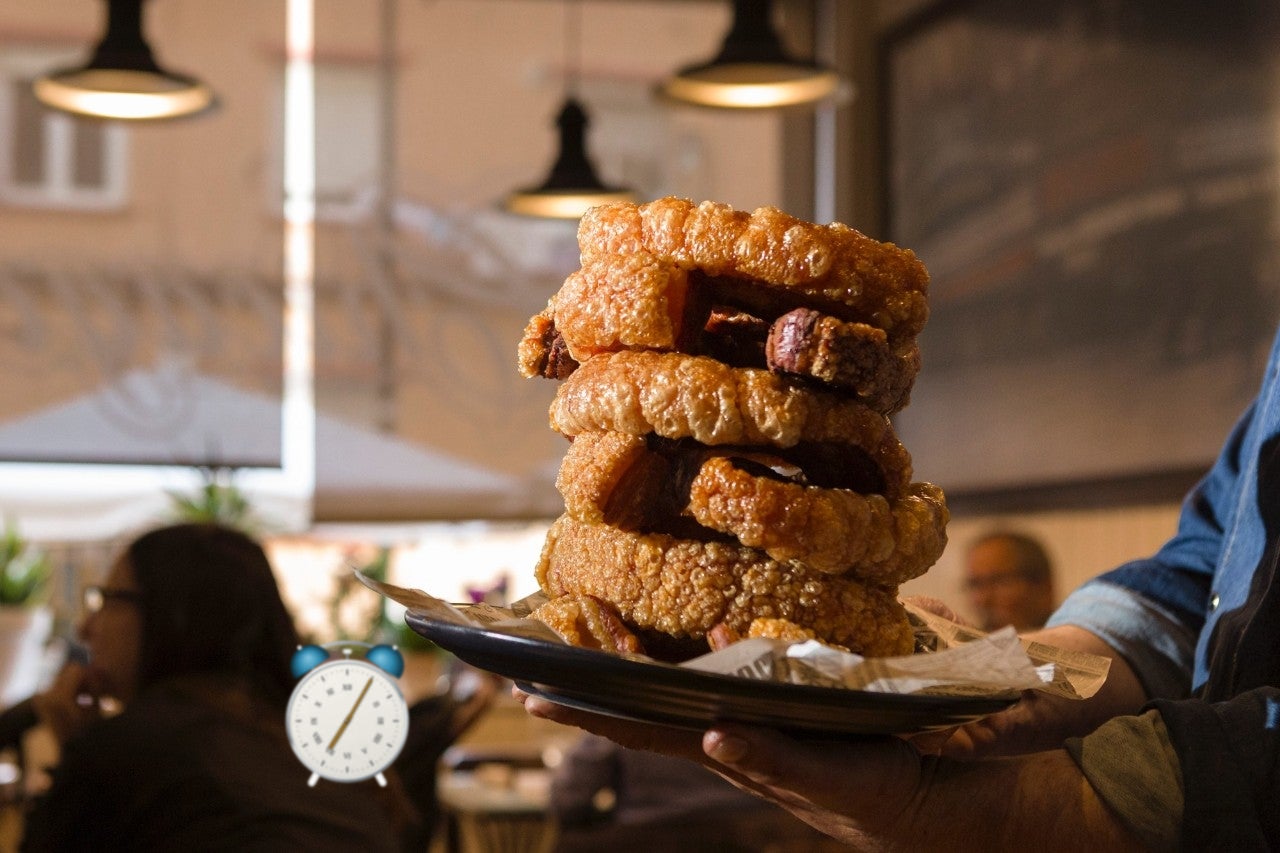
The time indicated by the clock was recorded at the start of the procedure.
7:05
